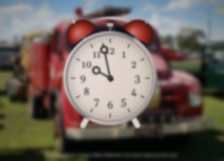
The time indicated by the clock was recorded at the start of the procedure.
9:58
